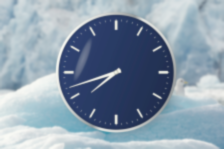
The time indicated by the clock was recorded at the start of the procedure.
7:42
